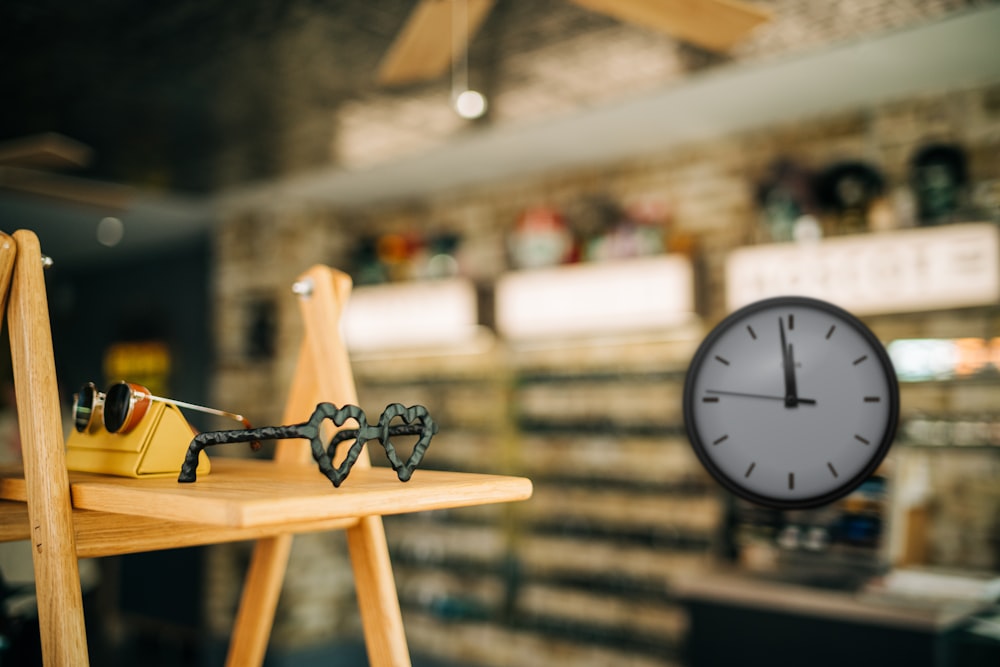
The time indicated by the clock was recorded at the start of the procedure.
11:58:46
